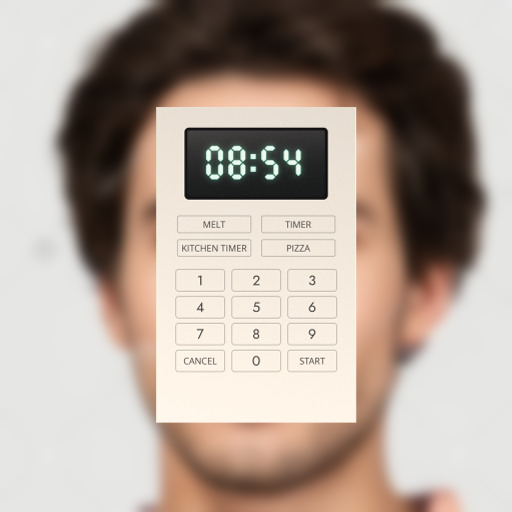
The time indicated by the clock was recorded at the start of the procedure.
8:54
